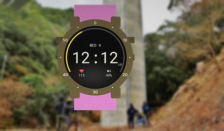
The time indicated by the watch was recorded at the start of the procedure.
12:12
